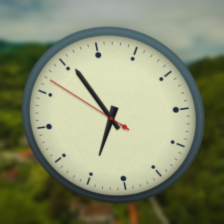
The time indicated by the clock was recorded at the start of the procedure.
6:55:52
